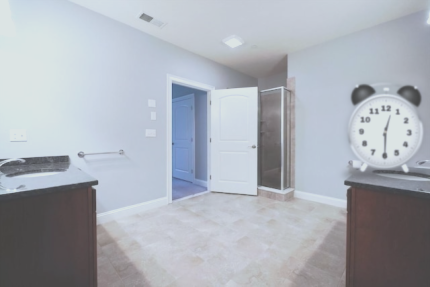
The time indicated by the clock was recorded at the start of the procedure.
12:30
